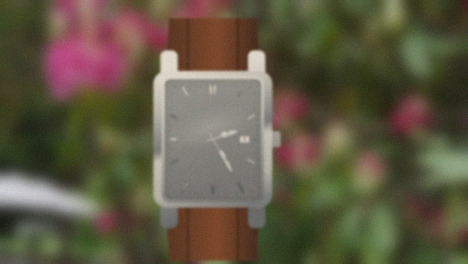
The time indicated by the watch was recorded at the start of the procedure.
2:25
